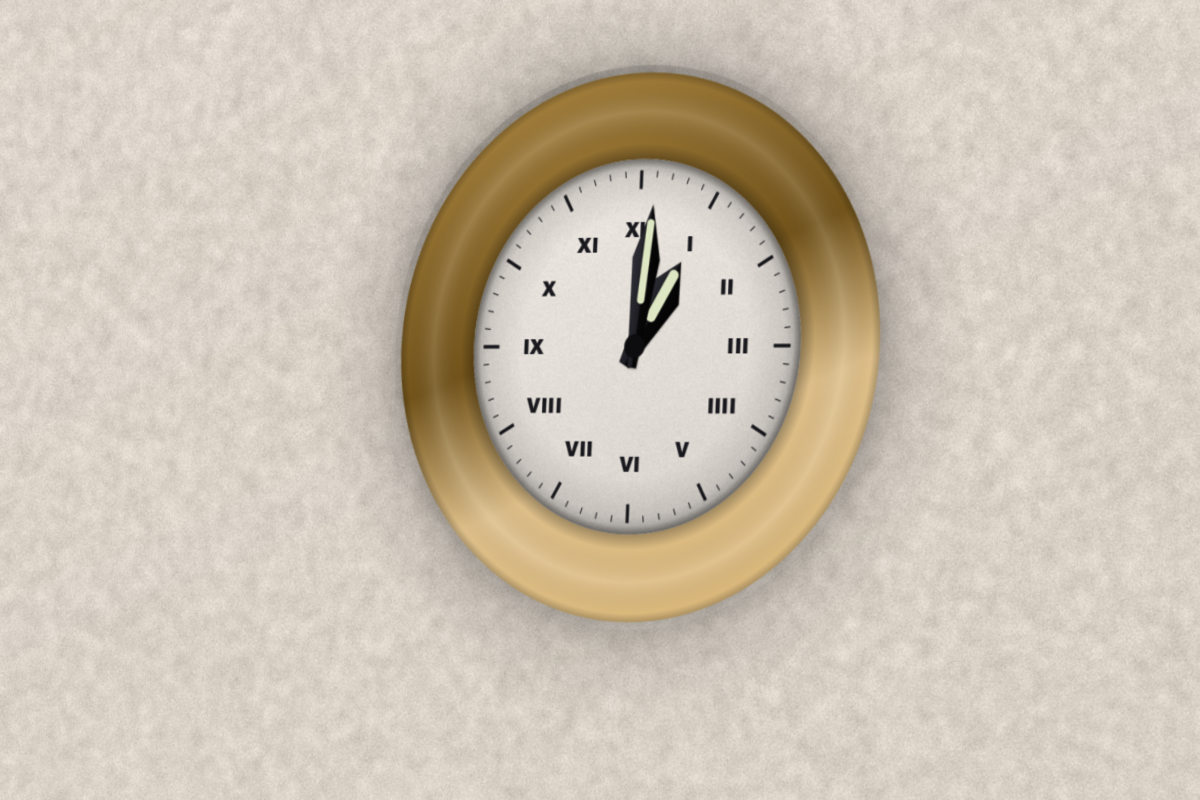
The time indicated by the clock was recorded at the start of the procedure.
1:01
